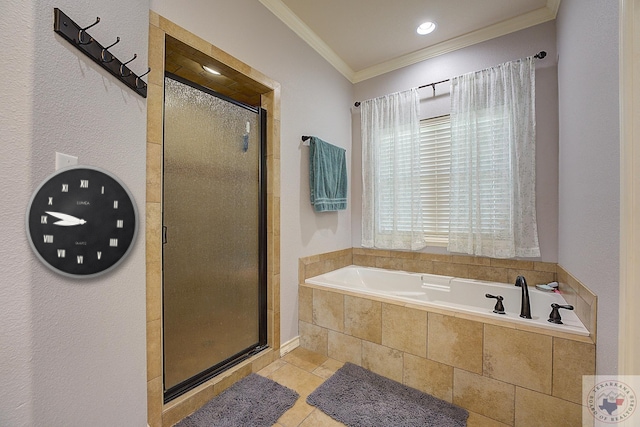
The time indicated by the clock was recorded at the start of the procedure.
8:47
